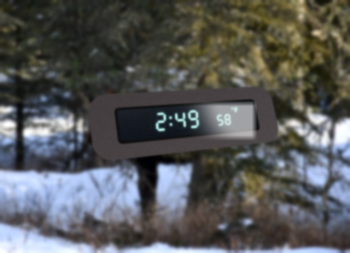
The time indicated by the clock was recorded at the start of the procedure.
2:49
